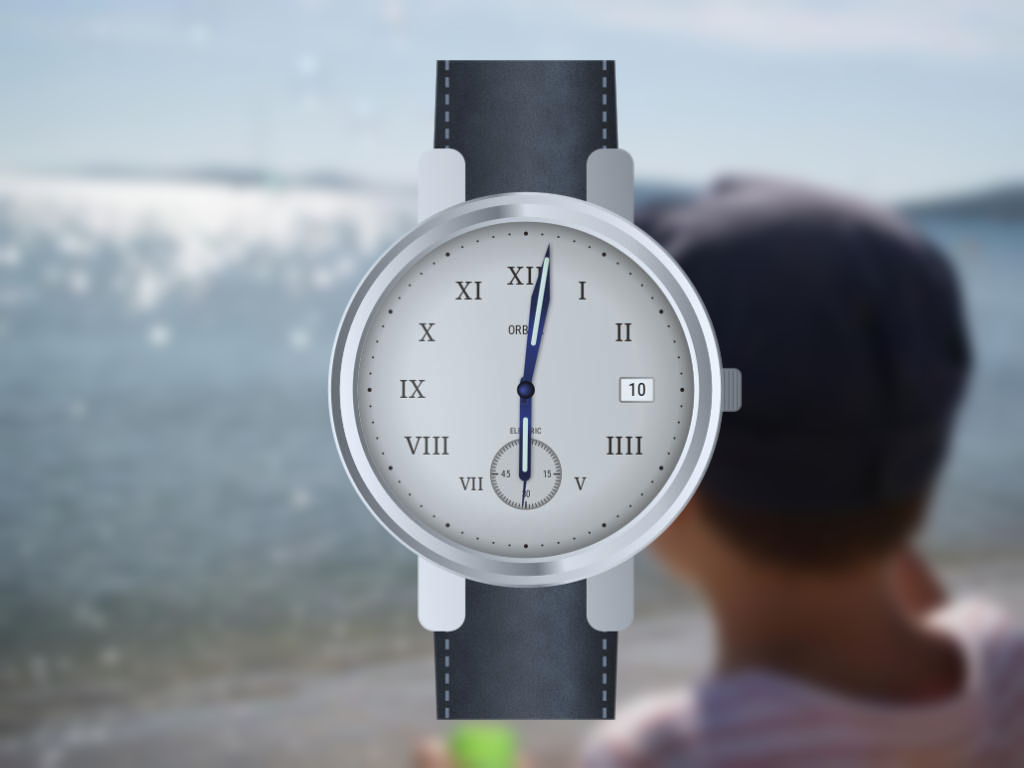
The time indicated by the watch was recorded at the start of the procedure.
6:01:31
